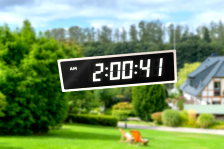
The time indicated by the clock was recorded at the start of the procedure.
2:00:41
